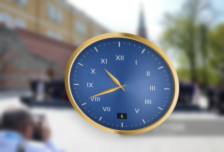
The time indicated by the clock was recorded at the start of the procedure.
10:41
